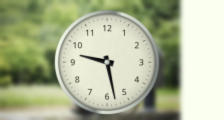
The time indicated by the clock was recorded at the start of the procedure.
9:28
